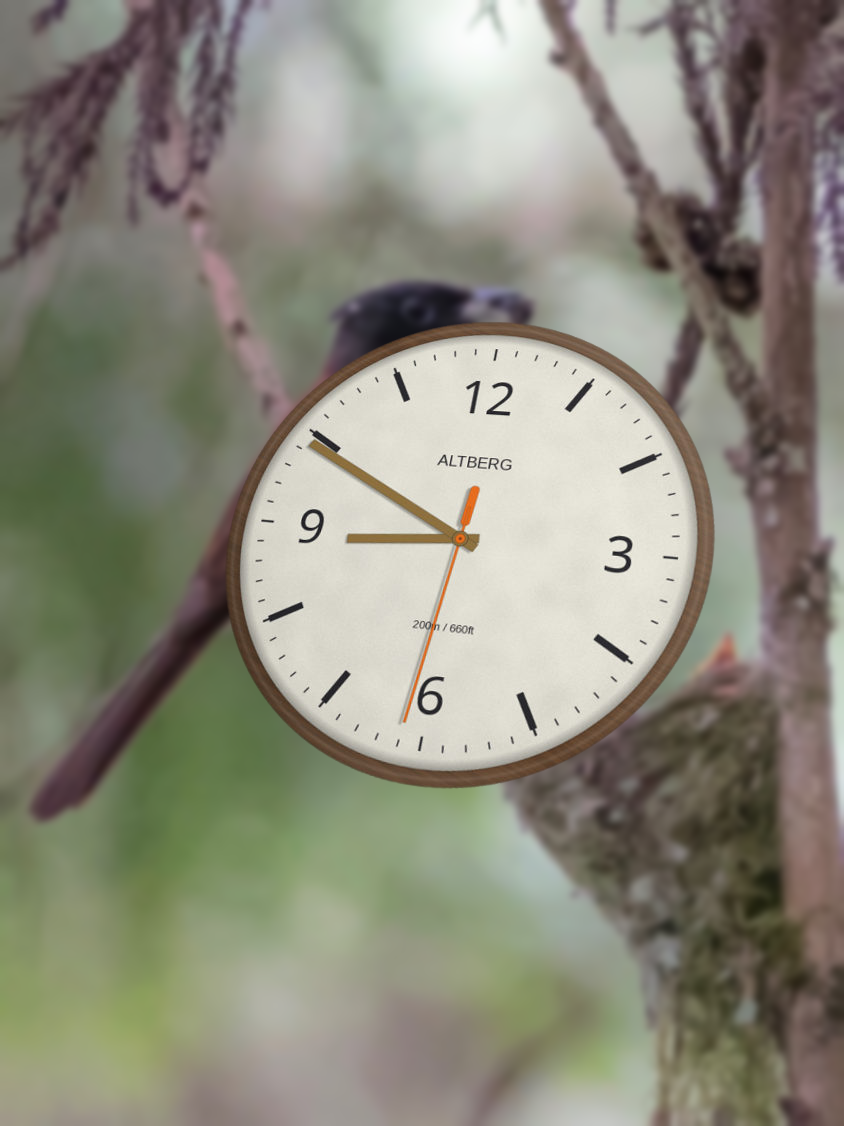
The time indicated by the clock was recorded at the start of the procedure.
8:49:31
